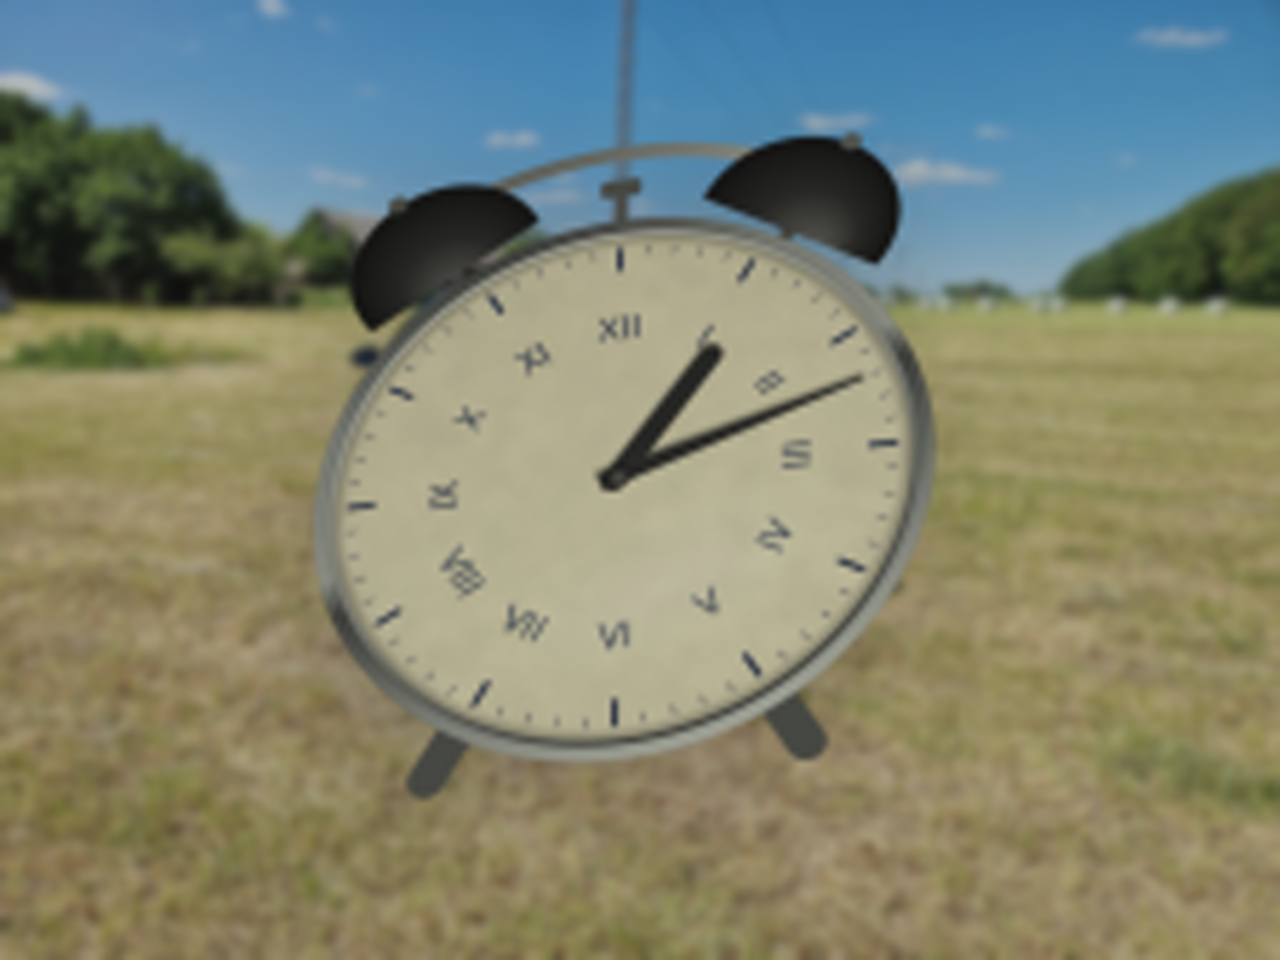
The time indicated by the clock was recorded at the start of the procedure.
1:12
